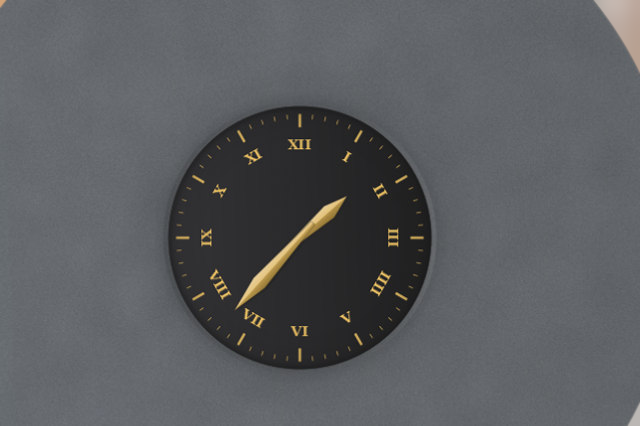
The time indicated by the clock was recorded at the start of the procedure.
1:37
